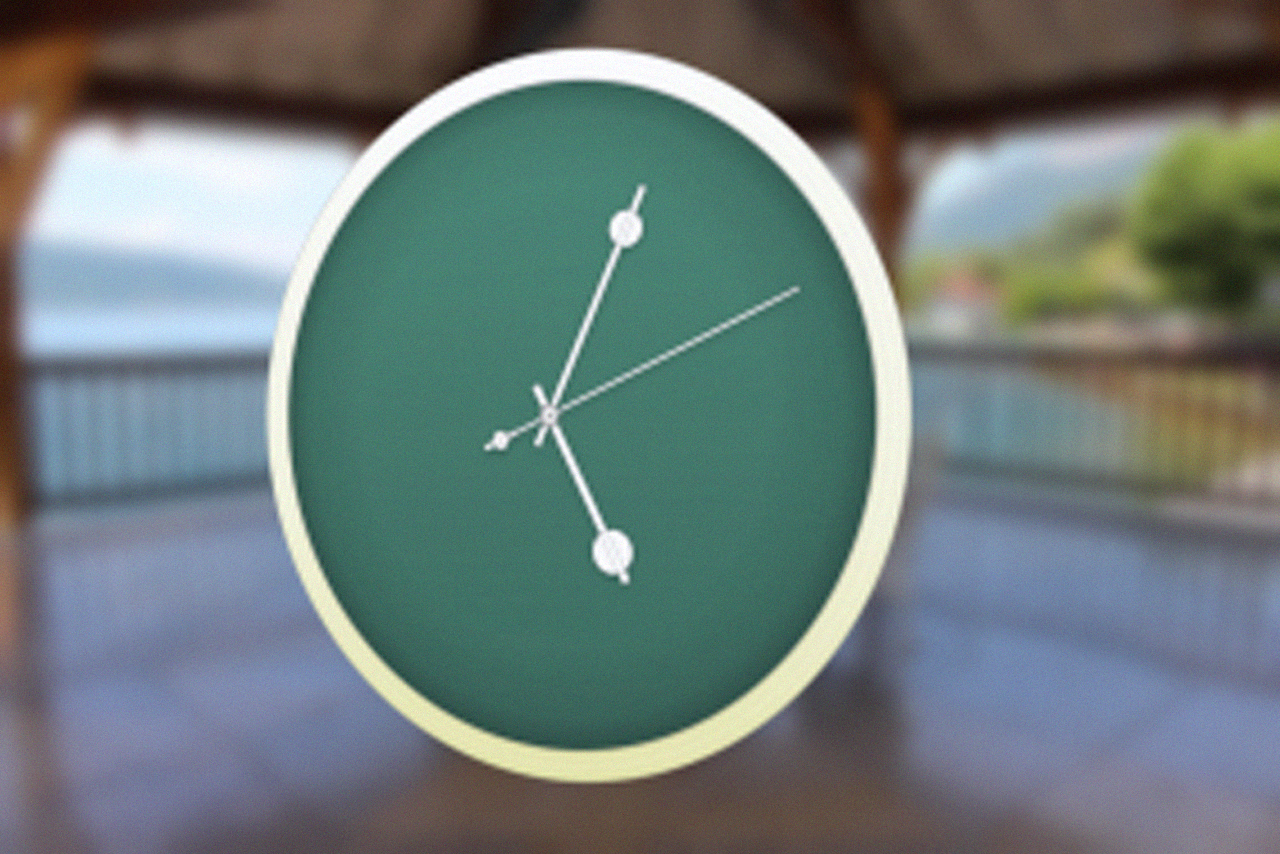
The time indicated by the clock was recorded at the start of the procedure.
5:04:11
